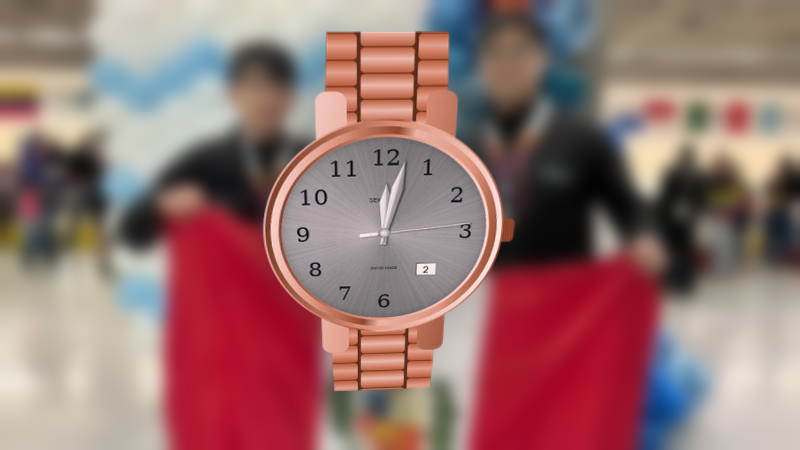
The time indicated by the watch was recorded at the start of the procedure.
12:02:14
